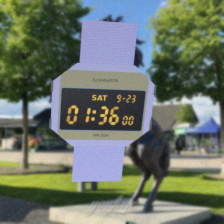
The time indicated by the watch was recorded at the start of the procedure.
1:36:00
